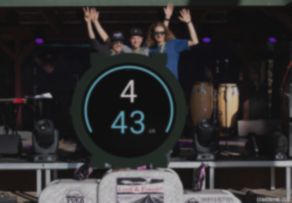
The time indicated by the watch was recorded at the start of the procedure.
4:43
